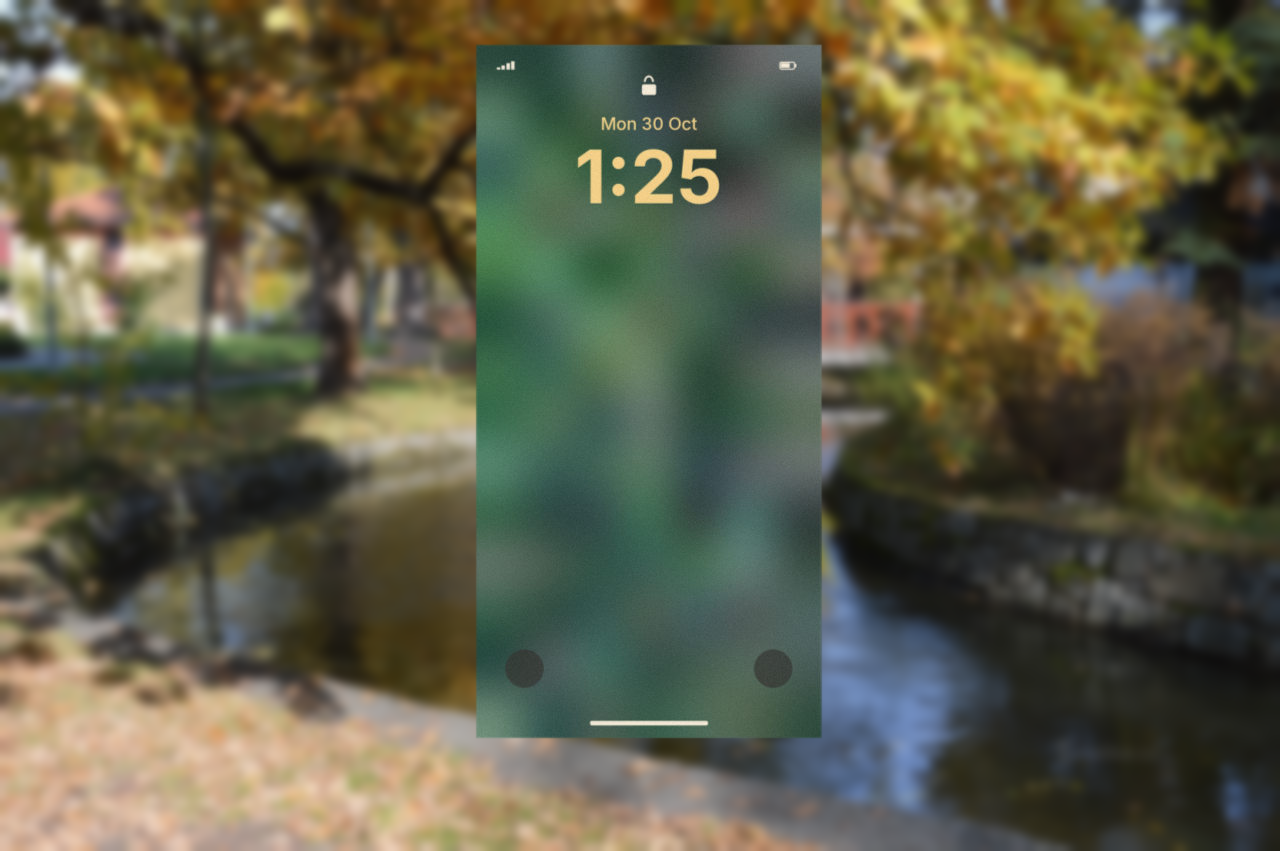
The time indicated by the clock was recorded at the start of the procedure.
1:25
